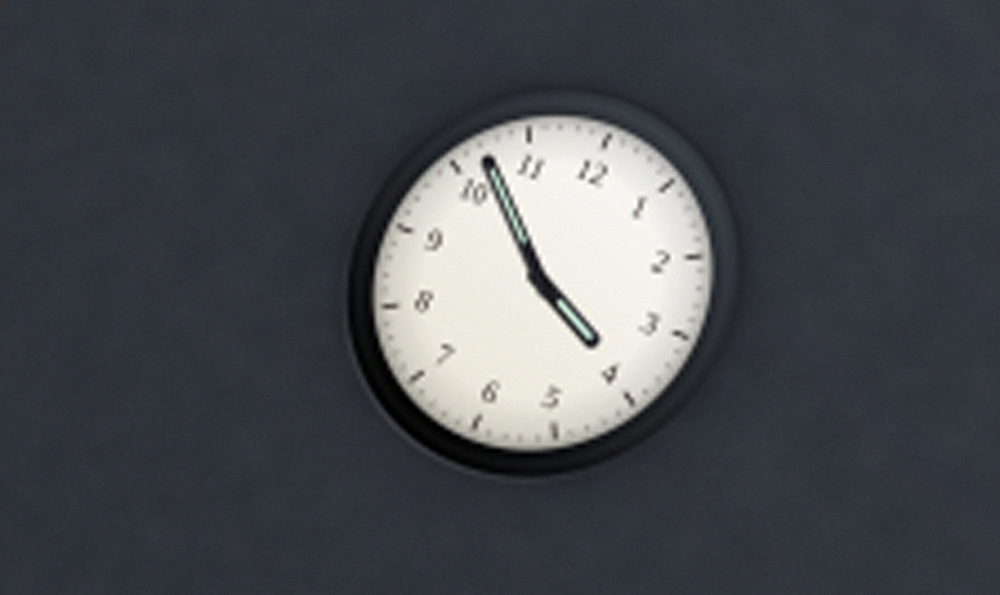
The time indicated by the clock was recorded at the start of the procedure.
3:52
